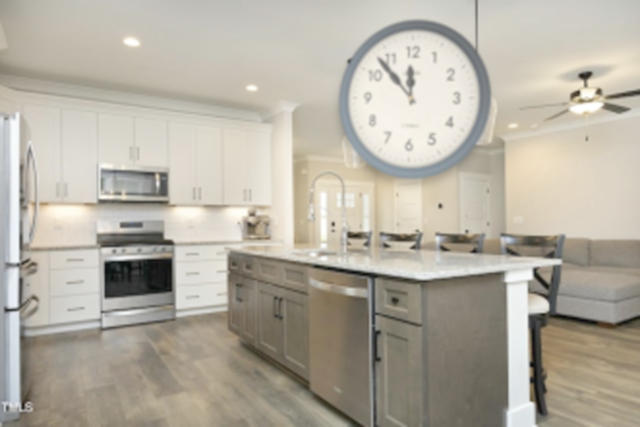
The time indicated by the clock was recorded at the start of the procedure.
11:53
